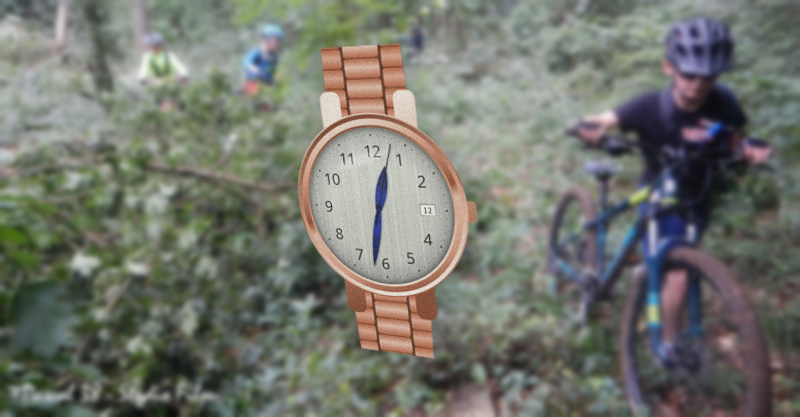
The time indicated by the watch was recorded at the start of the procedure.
12:32:03
